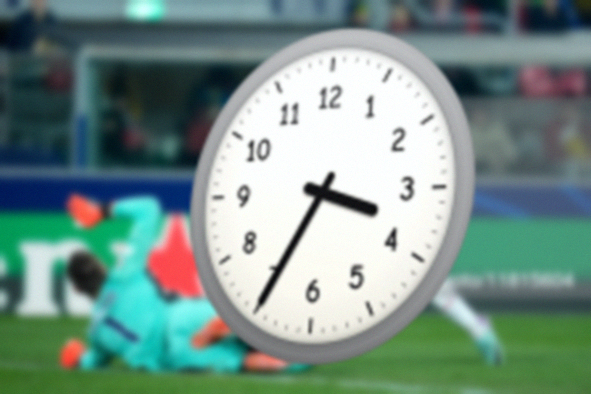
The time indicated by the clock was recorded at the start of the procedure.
3:35
